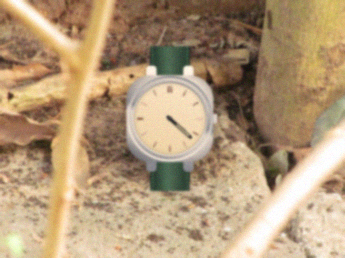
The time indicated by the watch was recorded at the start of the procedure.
4:22
